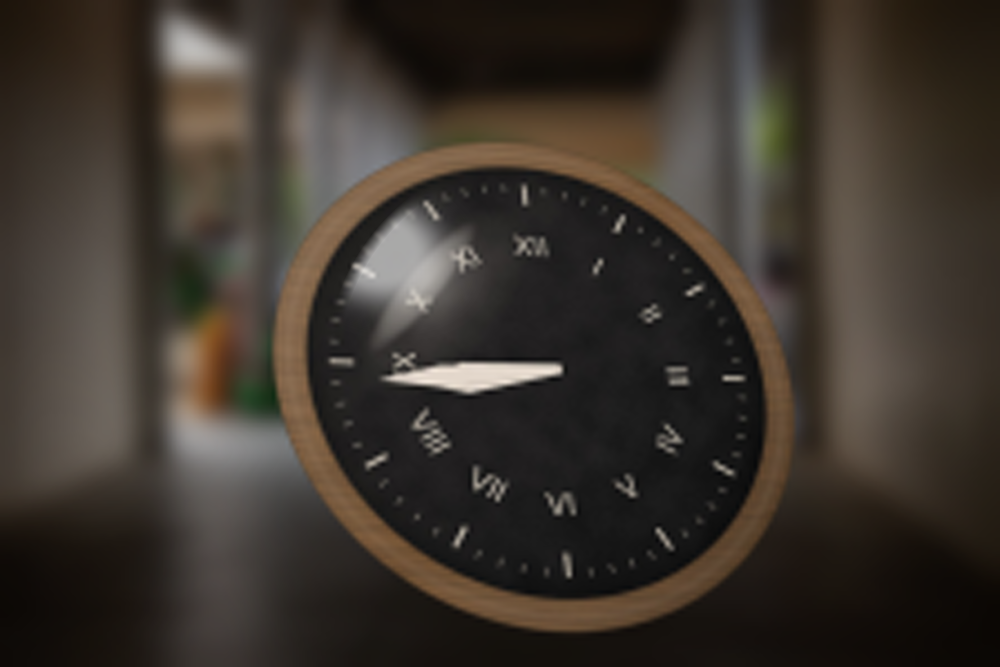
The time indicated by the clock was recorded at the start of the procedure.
8:44
